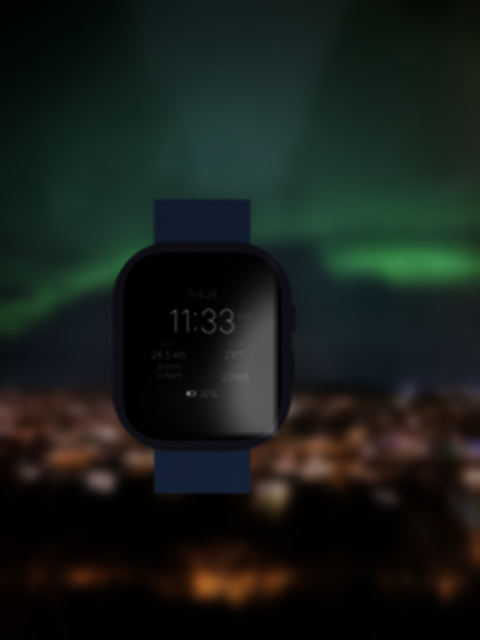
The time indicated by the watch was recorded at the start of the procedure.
11:33
